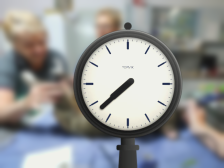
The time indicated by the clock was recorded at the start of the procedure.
7:38
